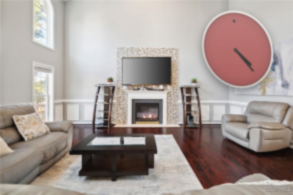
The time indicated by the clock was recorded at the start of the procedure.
4:23
